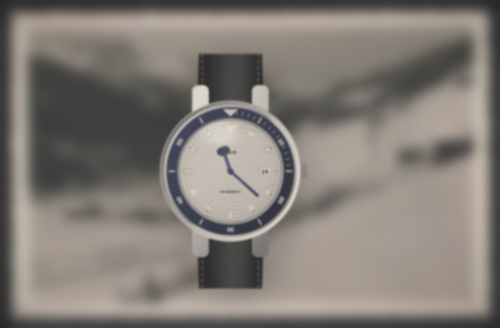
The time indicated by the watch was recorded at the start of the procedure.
11:22
